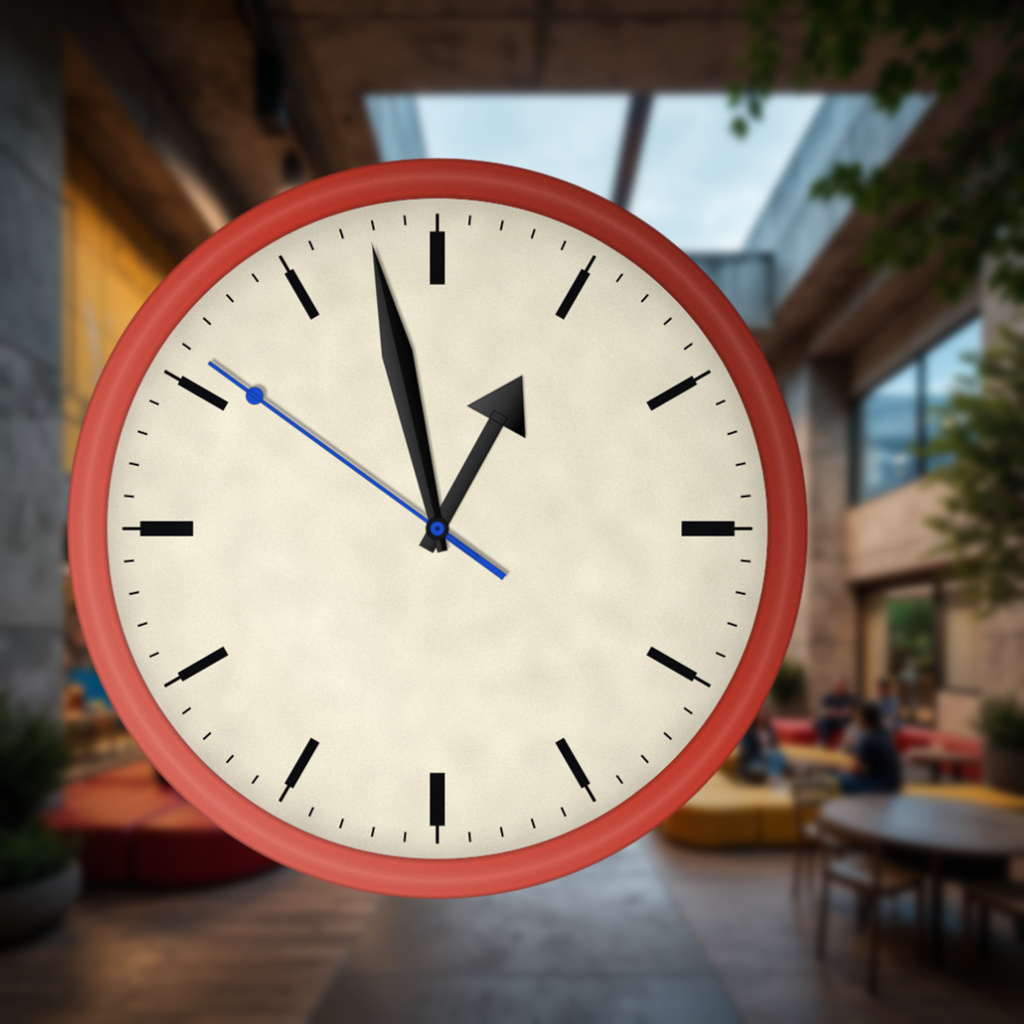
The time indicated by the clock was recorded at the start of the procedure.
12:57:51
